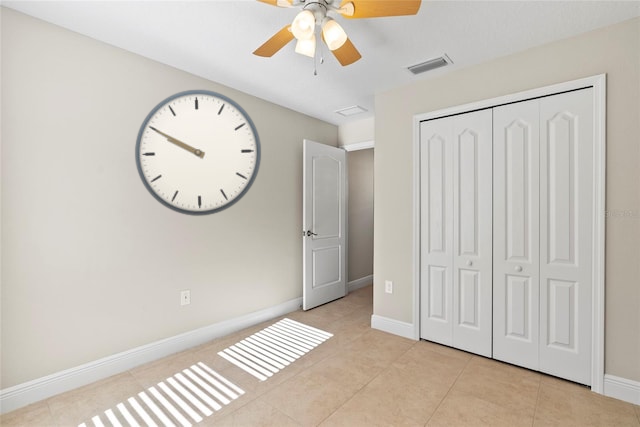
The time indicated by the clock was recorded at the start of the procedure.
9:50
